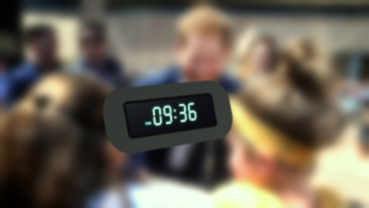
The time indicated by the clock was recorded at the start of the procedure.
9:36
